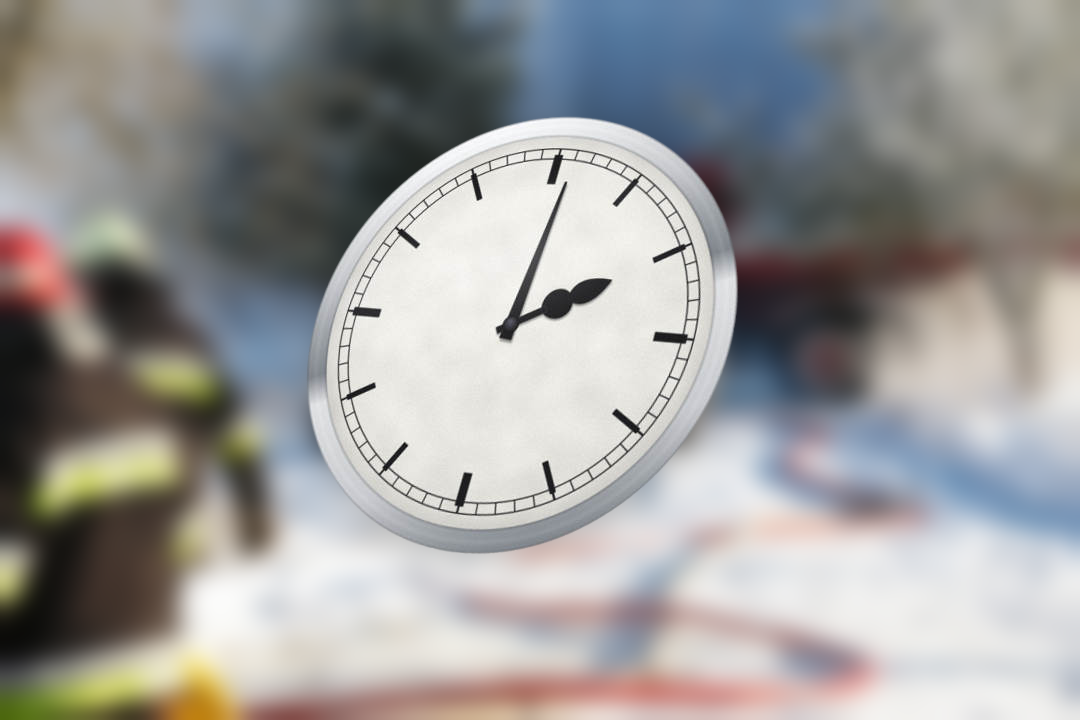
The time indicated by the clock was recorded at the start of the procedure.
2:01
